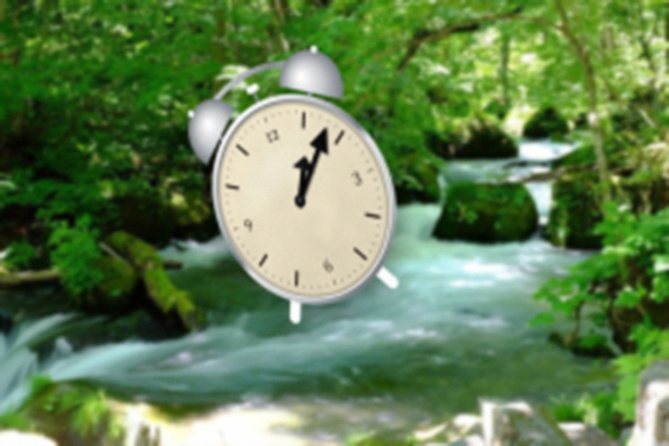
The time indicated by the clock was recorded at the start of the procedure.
1:08
